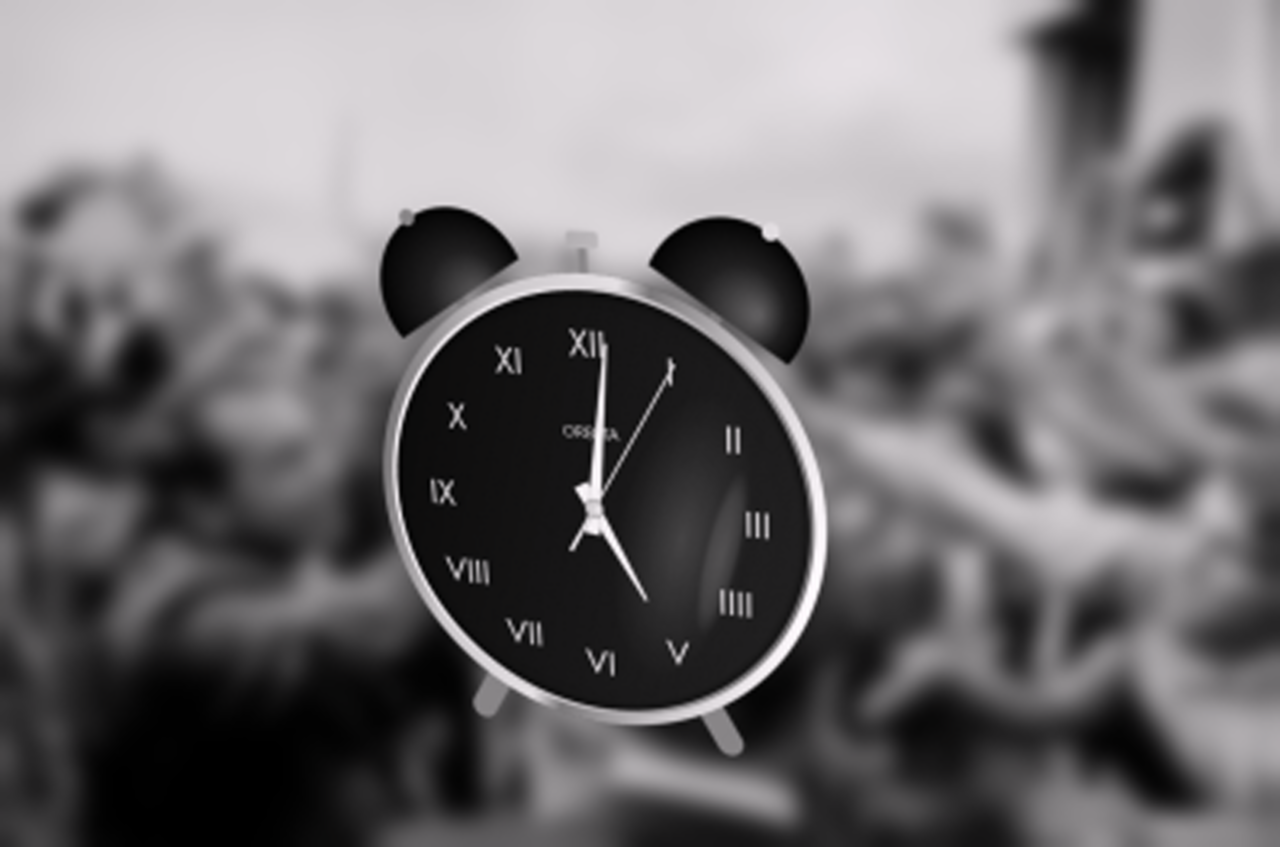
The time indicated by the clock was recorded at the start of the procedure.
5:01:05
